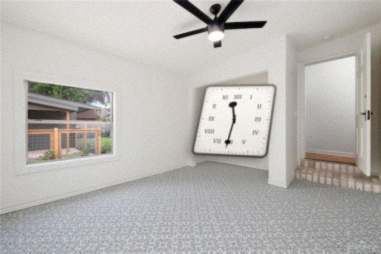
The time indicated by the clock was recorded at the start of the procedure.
11:31
